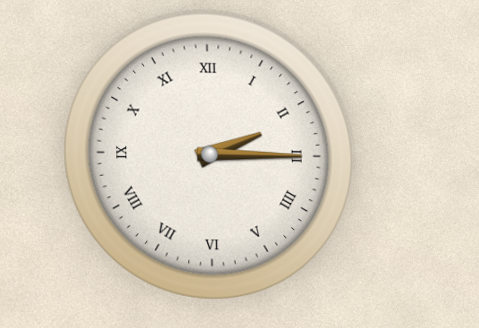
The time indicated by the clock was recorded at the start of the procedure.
2:15
